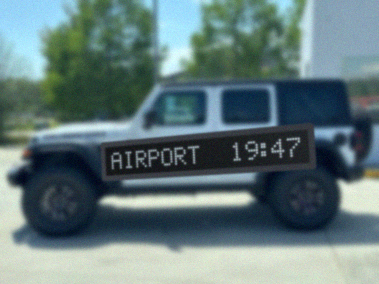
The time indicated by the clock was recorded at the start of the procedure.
19:47
